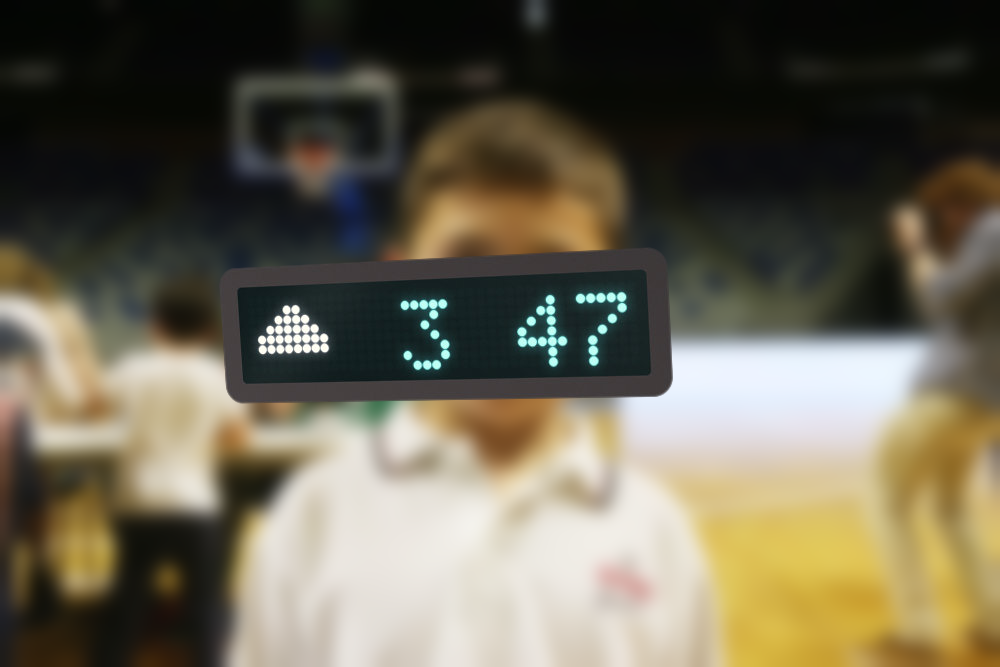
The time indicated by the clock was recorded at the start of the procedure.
3:47
